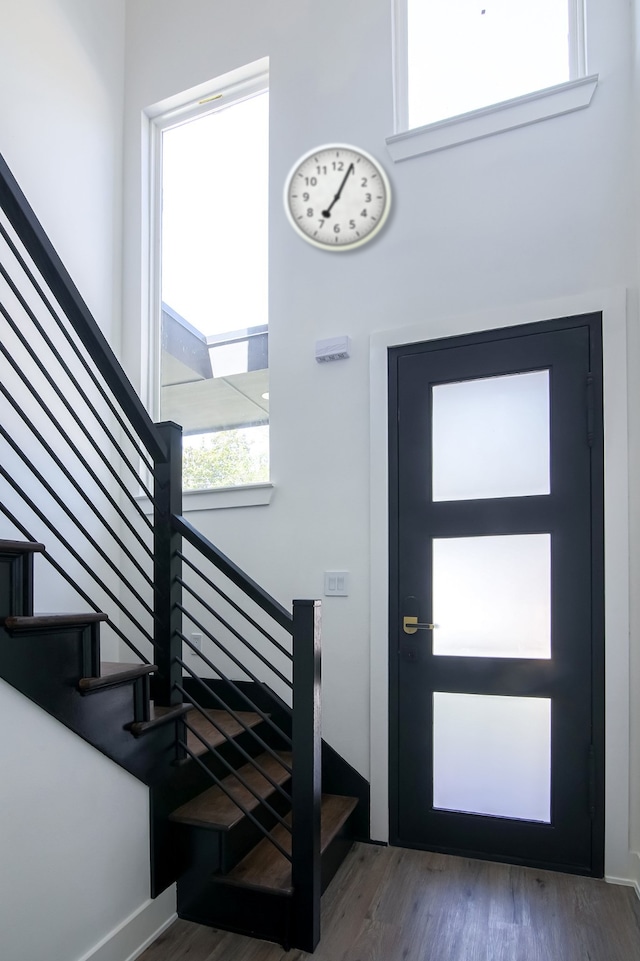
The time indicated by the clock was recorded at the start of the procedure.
7:04
